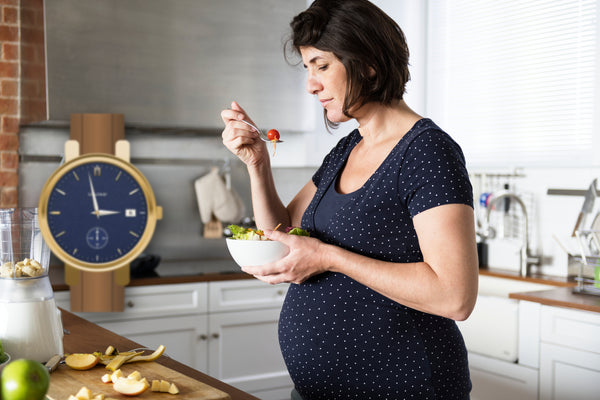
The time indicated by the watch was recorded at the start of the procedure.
2:58
